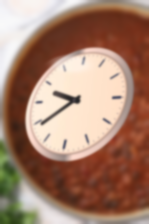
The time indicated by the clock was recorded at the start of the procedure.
9:39
